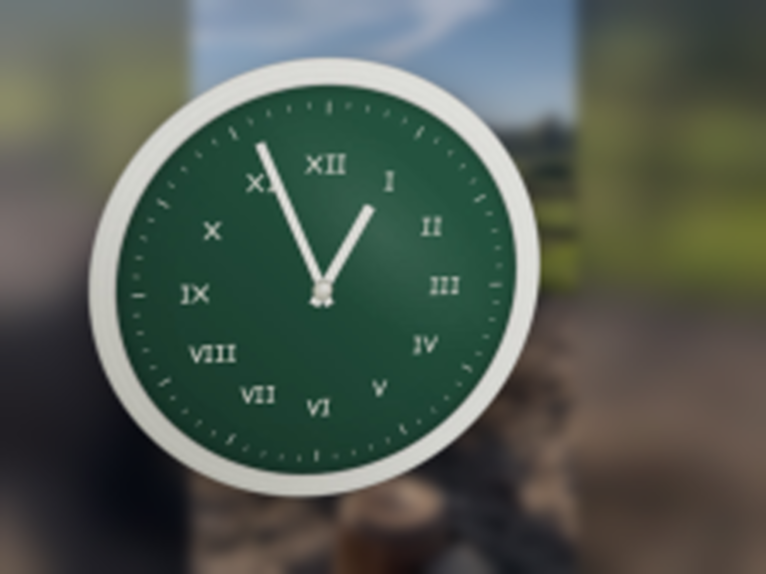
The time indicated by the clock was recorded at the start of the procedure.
12:56
